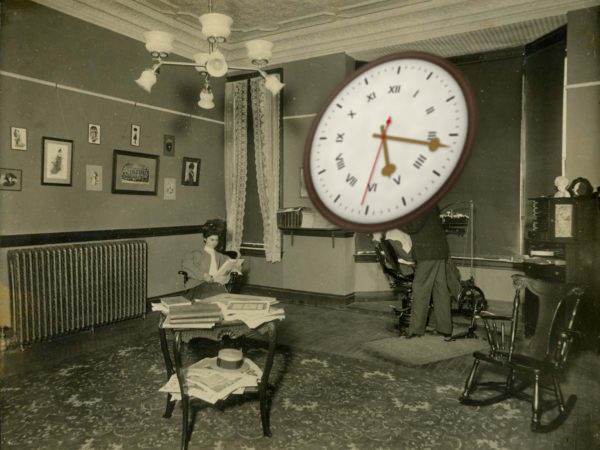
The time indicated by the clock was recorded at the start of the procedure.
5:16:31
